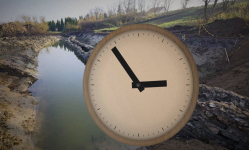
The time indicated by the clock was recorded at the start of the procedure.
2:54
